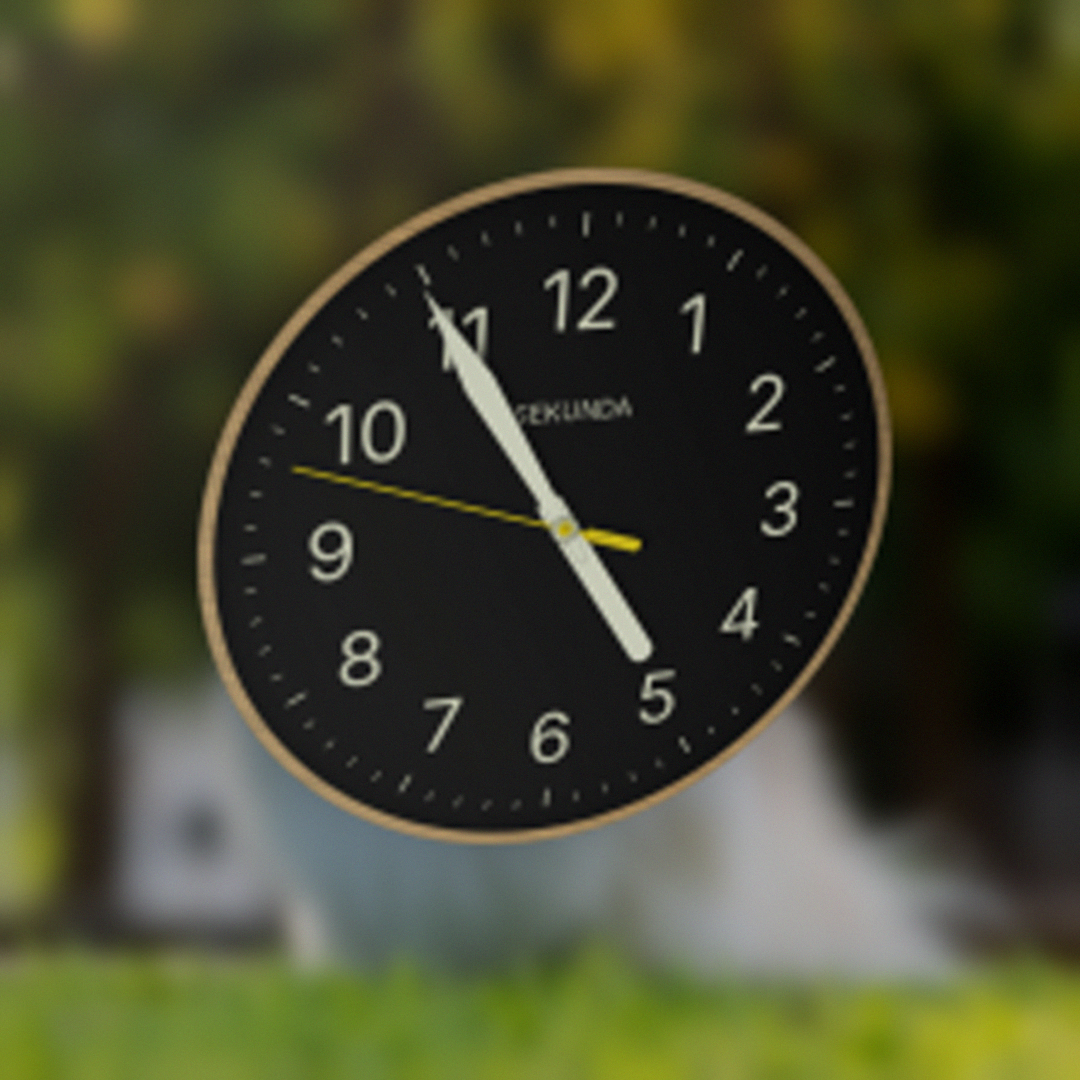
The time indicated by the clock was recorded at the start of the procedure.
4:54:48
